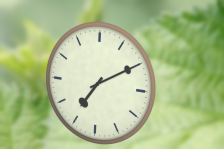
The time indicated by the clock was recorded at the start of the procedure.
7:10
